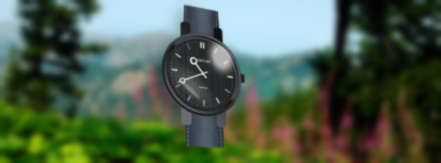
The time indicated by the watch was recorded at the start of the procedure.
10:41
